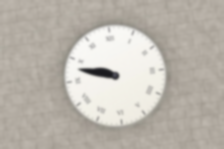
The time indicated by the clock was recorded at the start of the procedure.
9:48
